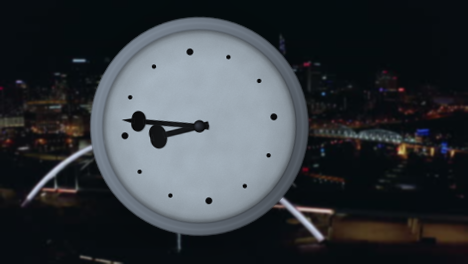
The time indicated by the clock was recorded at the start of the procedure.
8:47
